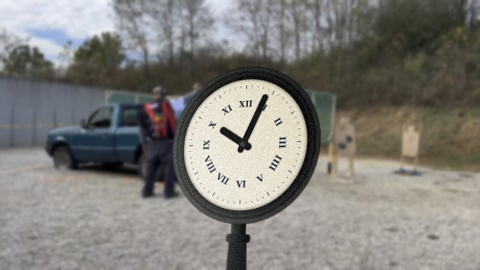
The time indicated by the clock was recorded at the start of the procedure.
10:04
